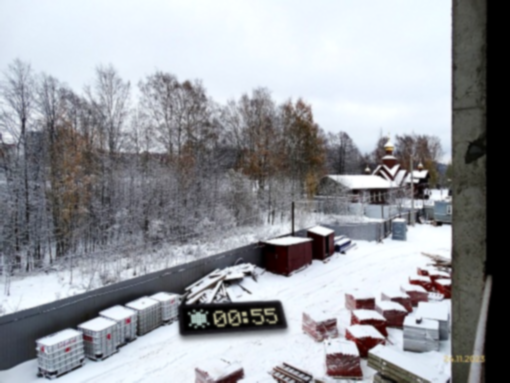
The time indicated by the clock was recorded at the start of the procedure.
0:55
